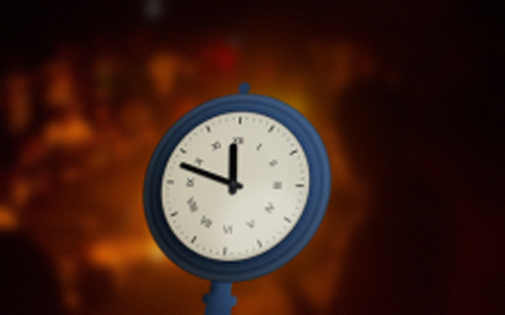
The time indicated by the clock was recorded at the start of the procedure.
11:48
